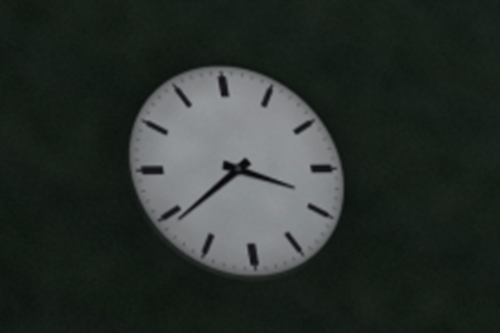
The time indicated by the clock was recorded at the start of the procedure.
3:39
